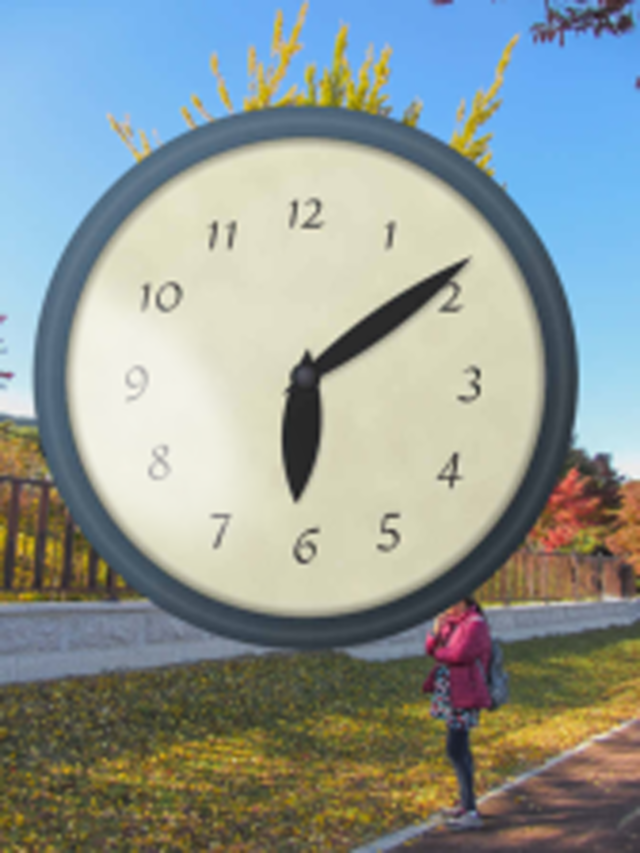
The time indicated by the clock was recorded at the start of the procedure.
6:09
